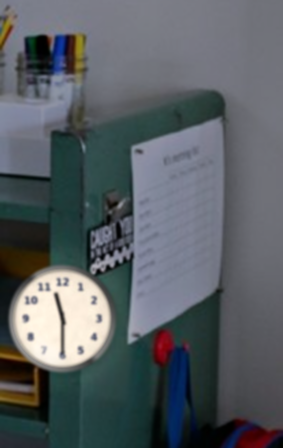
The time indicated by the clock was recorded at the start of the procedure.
11:30
